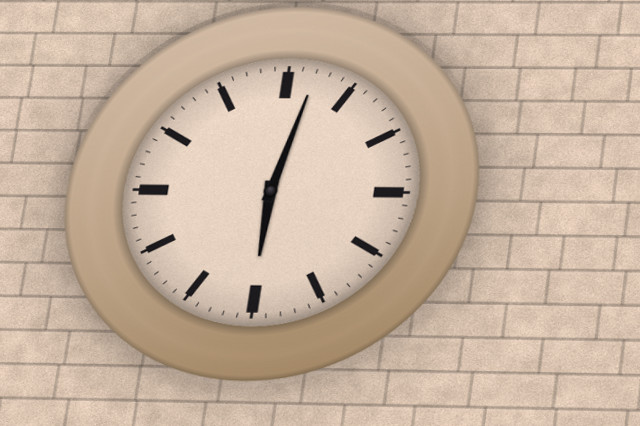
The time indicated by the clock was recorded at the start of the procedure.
6:02
